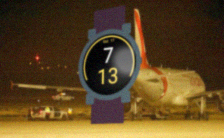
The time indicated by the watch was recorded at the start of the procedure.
7:13
